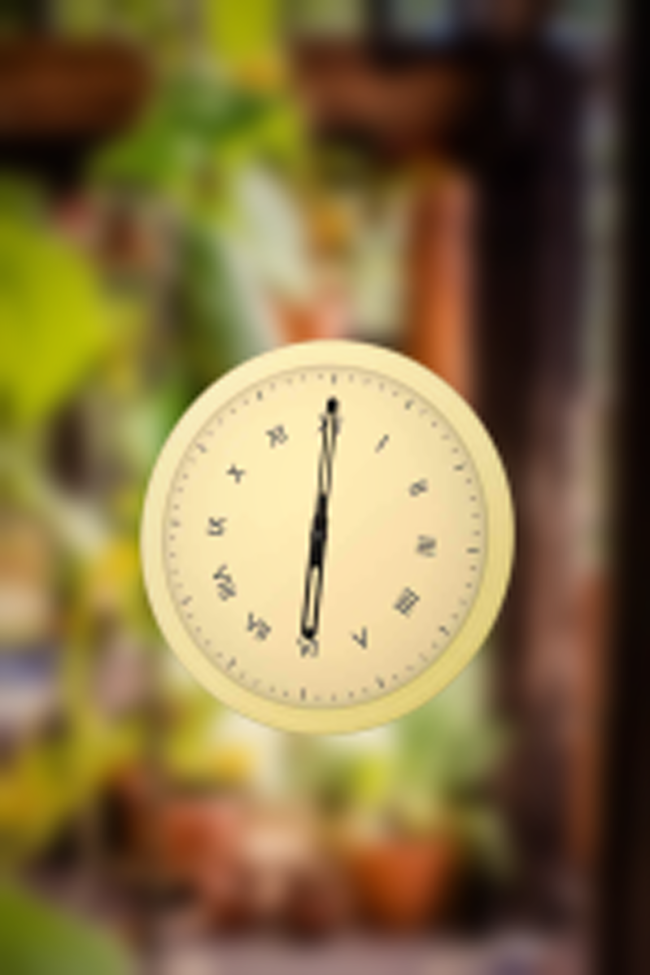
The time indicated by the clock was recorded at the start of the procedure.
6:00
